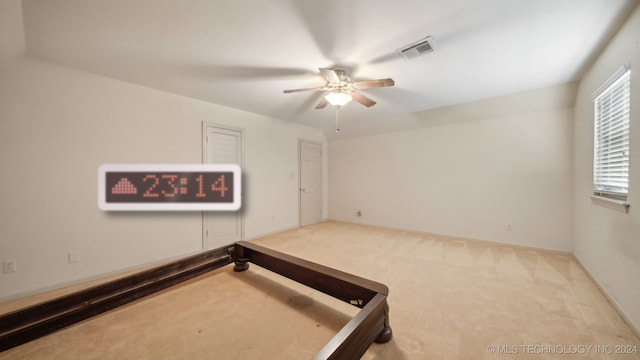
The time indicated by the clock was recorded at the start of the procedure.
23:14
